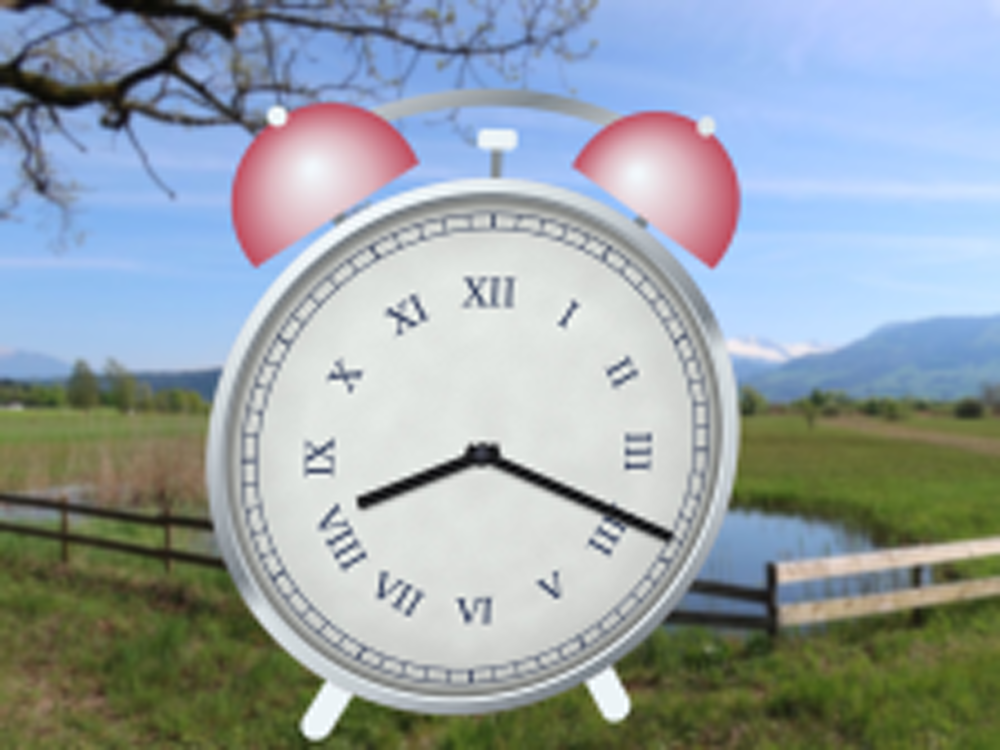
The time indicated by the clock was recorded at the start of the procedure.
8:19
